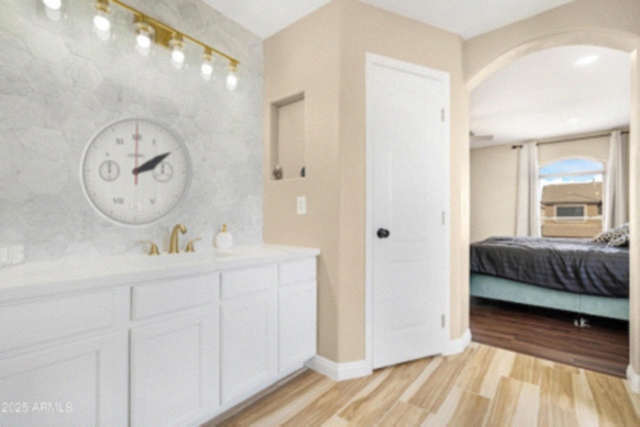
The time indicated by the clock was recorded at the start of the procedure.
2:10
